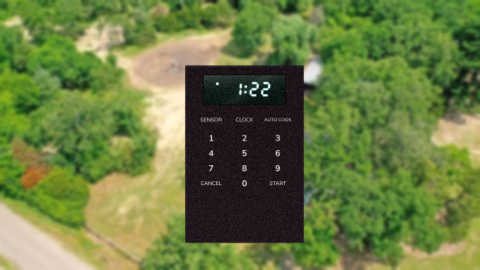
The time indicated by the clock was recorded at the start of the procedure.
1:22
